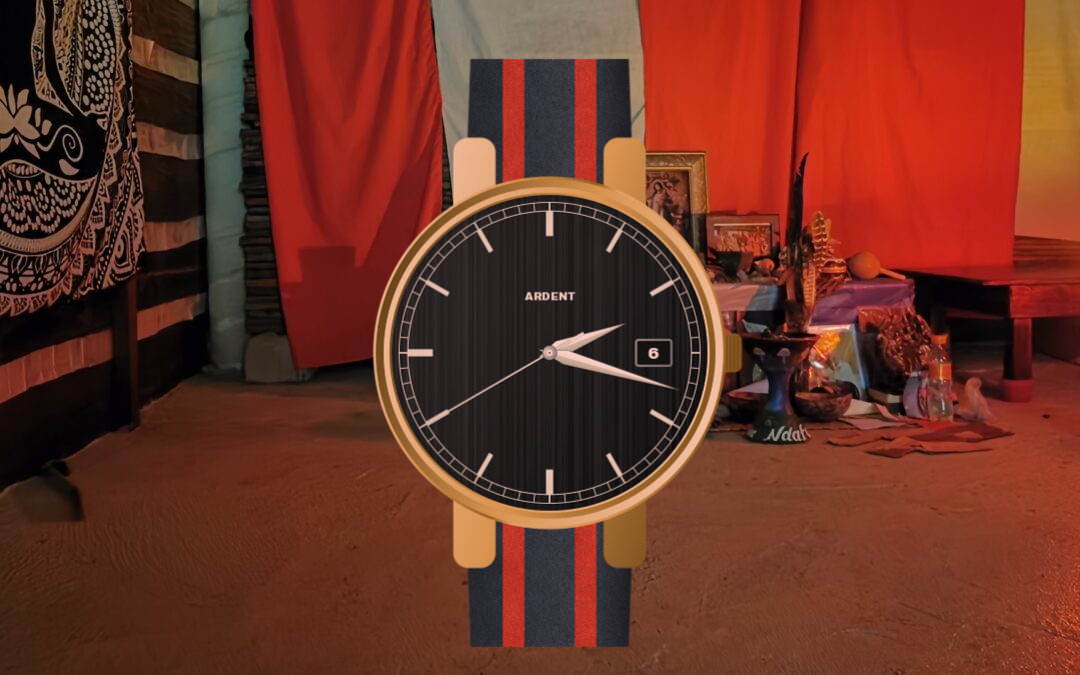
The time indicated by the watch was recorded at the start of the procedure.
2:17:40
